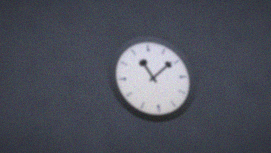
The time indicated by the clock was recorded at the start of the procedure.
11:09
